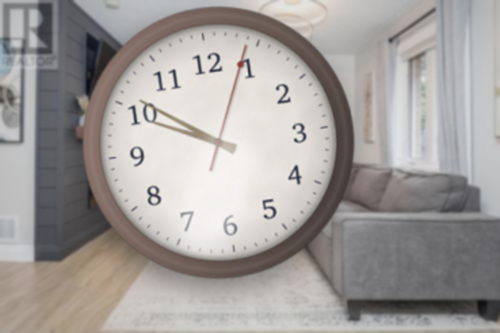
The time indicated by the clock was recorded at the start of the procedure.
9:51:04
